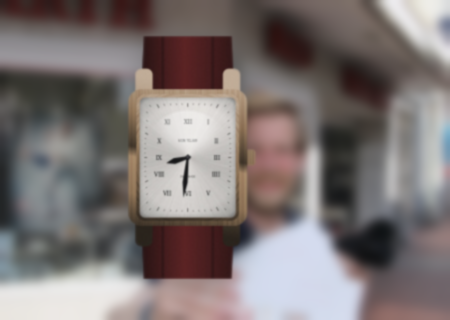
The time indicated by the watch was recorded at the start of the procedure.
8:31
